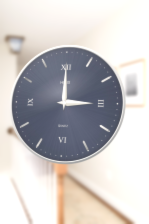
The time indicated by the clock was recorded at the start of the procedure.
3:00
